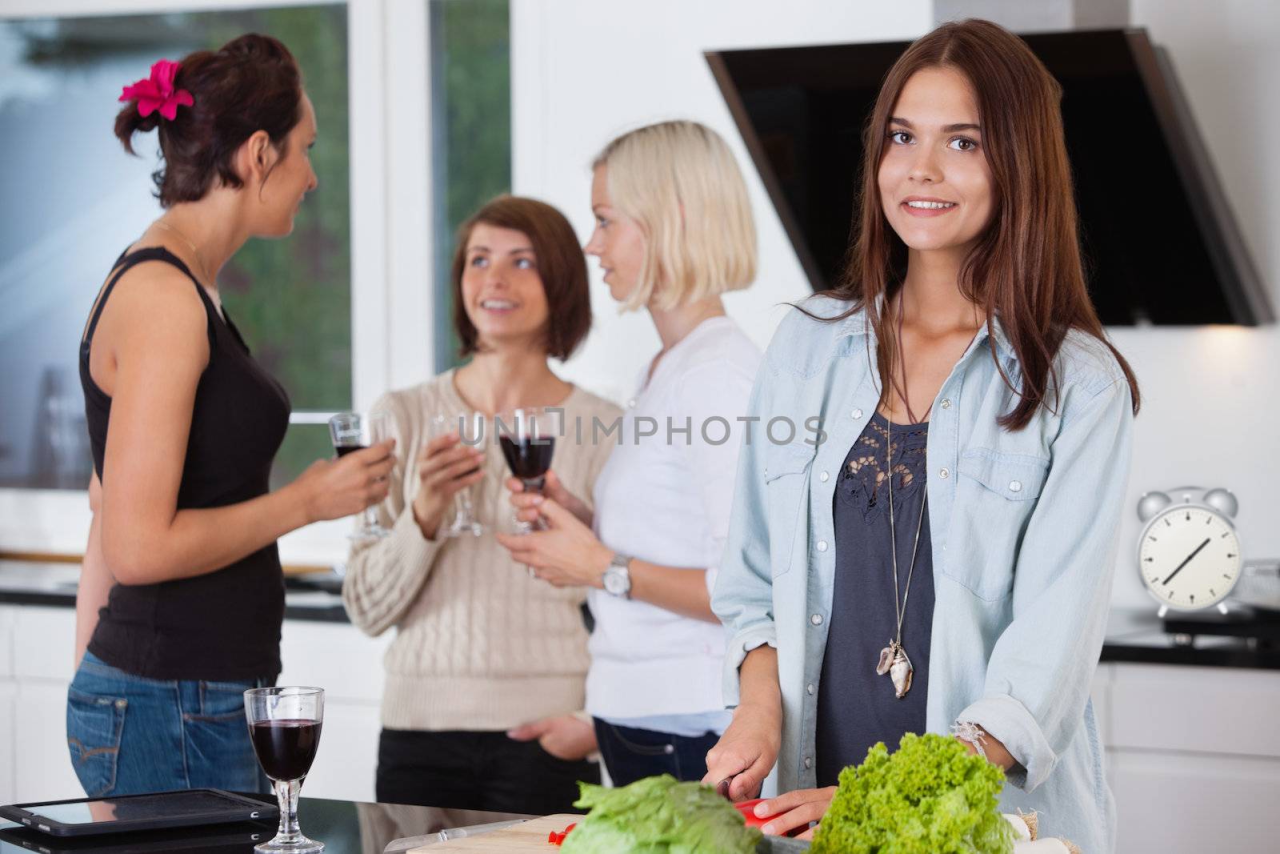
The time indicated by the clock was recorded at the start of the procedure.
1:38
